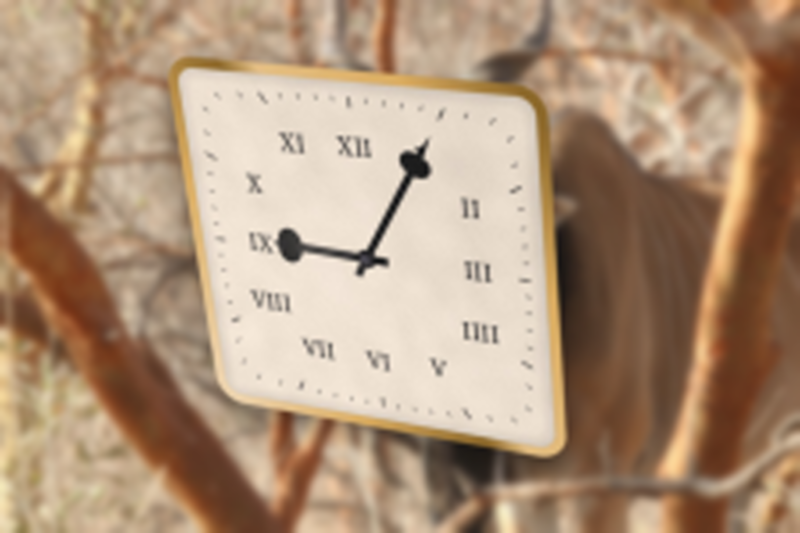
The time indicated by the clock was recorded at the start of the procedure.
9:05
